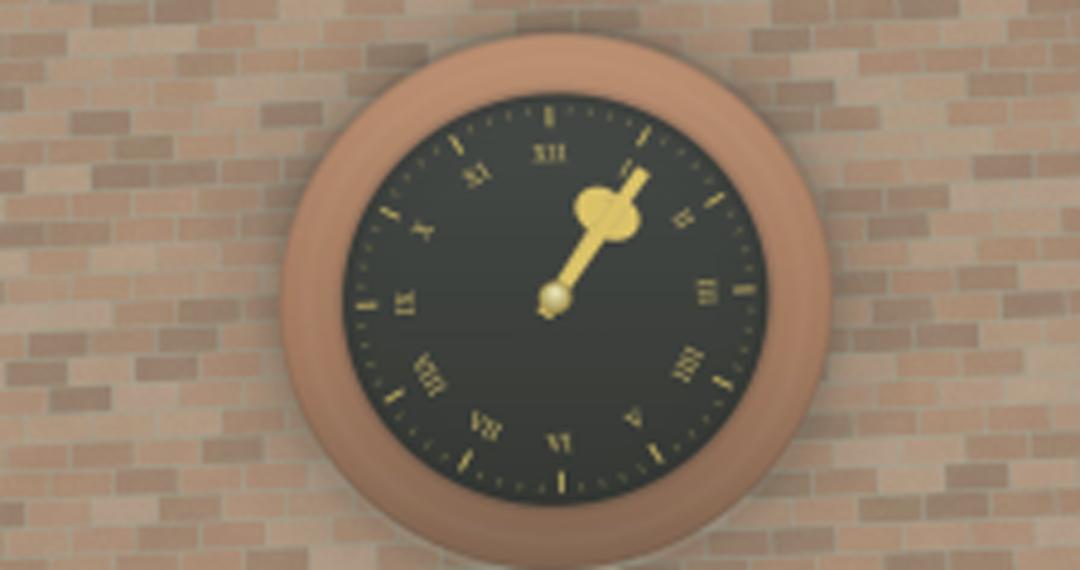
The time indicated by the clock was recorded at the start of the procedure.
1:06
